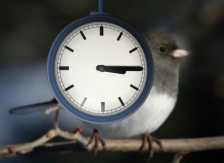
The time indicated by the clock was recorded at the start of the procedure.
3:15
